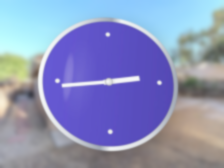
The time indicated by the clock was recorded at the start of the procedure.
2:44
